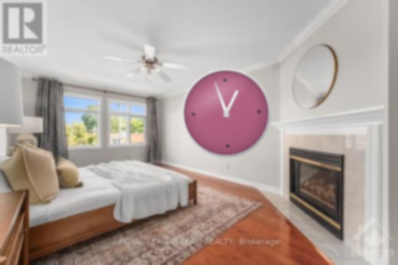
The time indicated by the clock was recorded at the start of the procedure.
12:57
